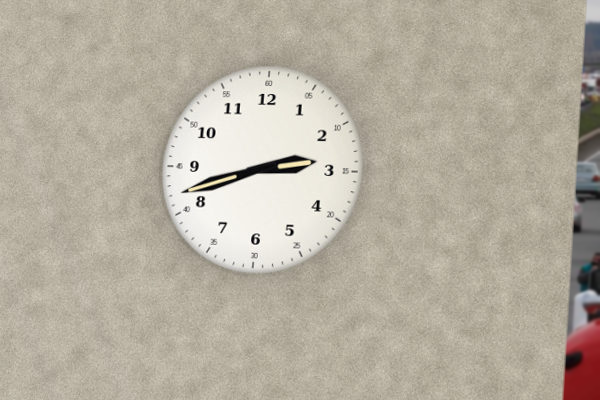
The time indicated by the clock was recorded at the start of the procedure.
2:42
